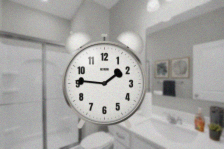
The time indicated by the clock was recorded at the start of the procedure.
1:46
